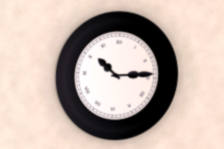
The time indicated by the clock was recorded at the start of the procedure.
10:14
